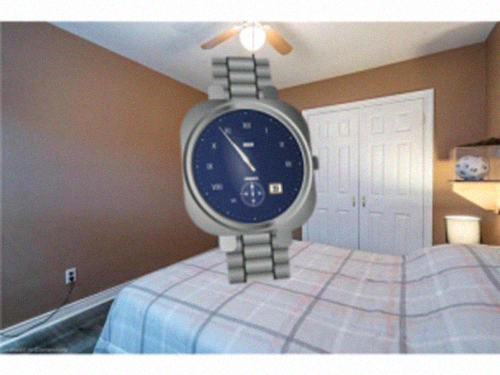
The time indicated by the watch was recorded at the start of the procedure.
10:54
